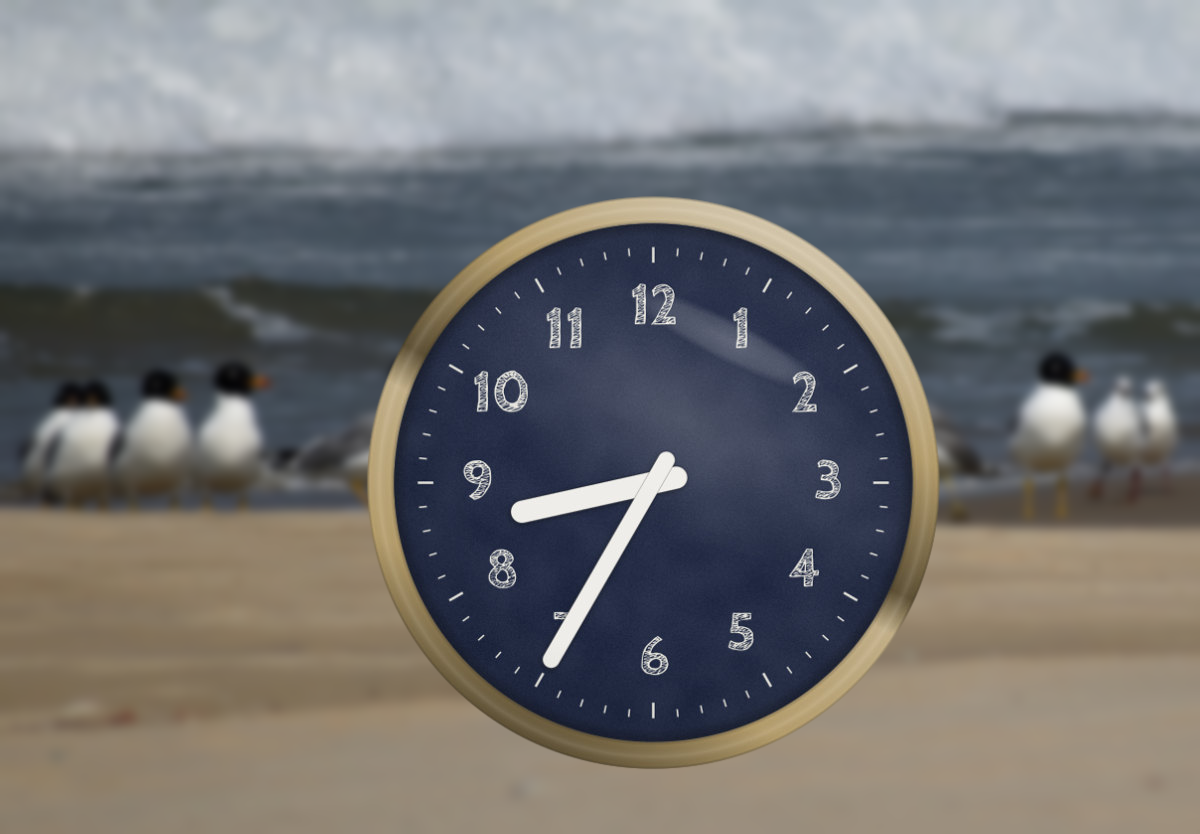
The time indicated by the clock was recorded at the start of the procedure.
8:35
